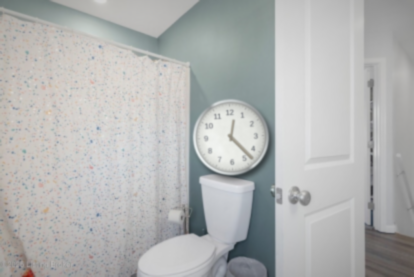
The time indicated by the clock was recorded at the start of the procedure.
12:23
